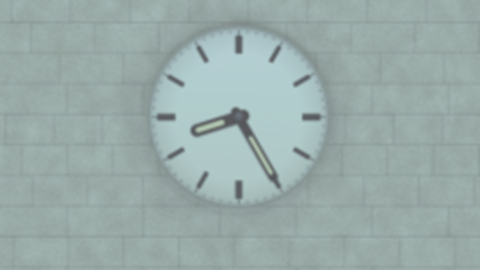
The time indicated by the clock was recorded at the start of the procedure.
8:25
